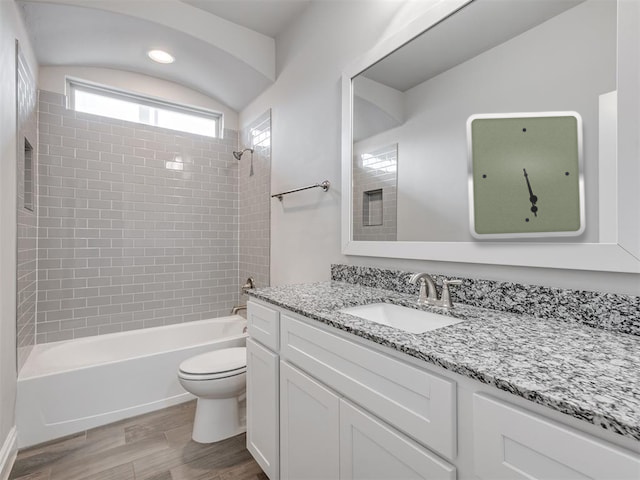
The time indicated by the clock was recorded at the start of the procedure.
5:28
